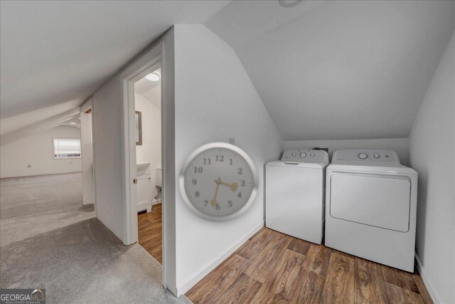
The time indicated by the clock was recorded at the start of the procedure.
3:32
